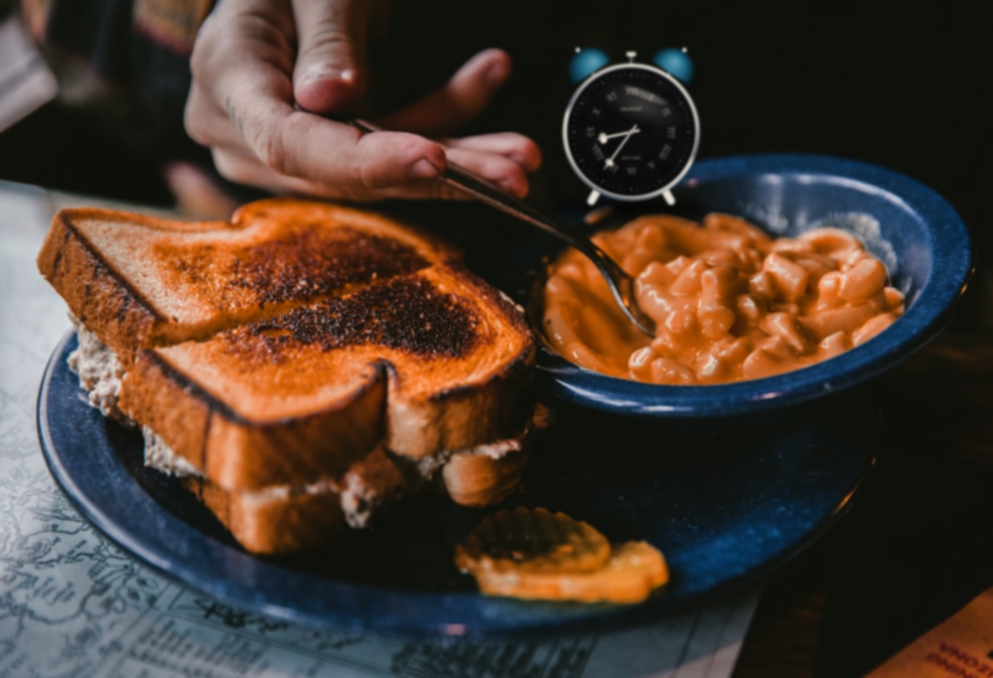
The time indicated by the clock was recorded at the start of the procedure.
8:36
